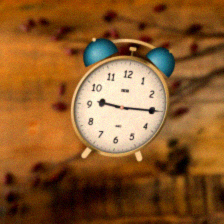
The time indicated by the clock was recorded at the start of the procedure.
9:15
